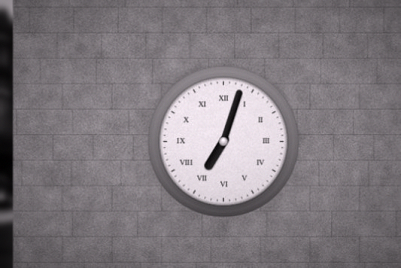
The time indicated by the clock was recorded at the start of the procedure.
7:03
